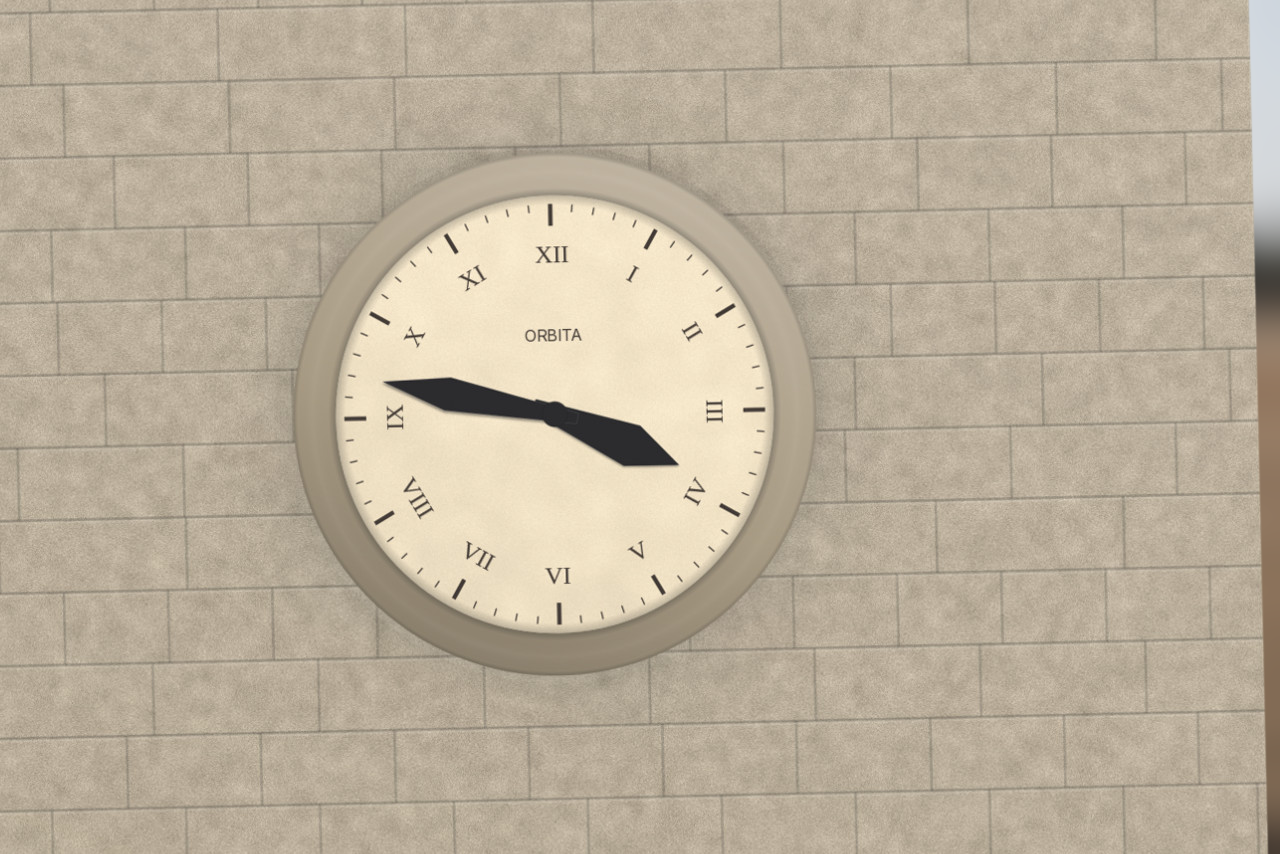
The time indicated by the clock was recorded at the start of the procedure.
3:47
